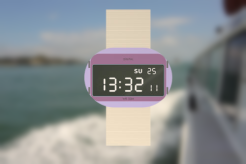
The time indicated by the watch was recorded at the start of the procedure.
13:32:11
